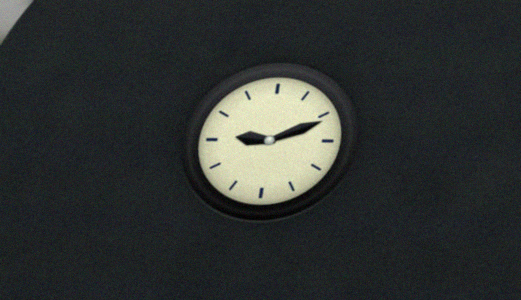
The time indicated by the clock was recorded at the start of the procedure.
9:11
